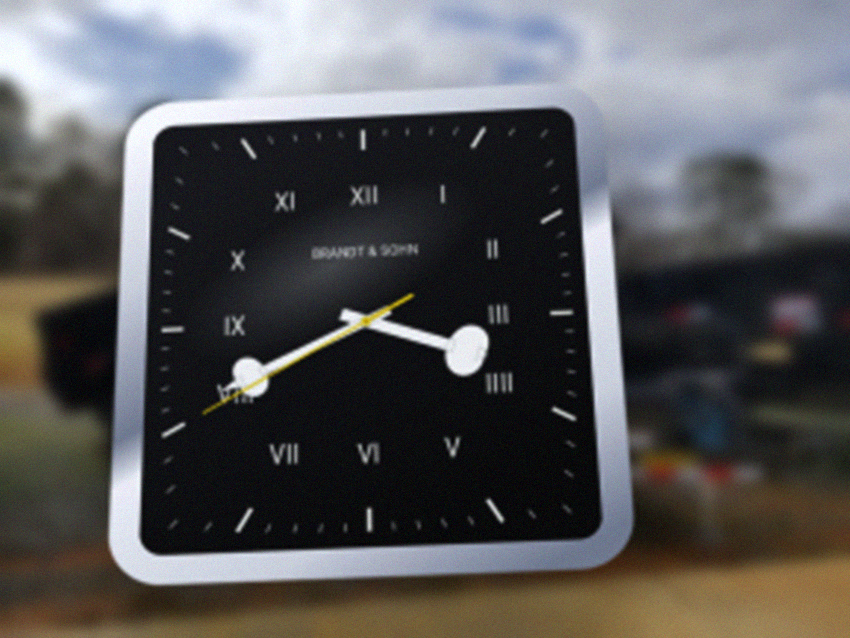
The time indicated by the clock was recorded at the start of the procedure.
3:40:40
